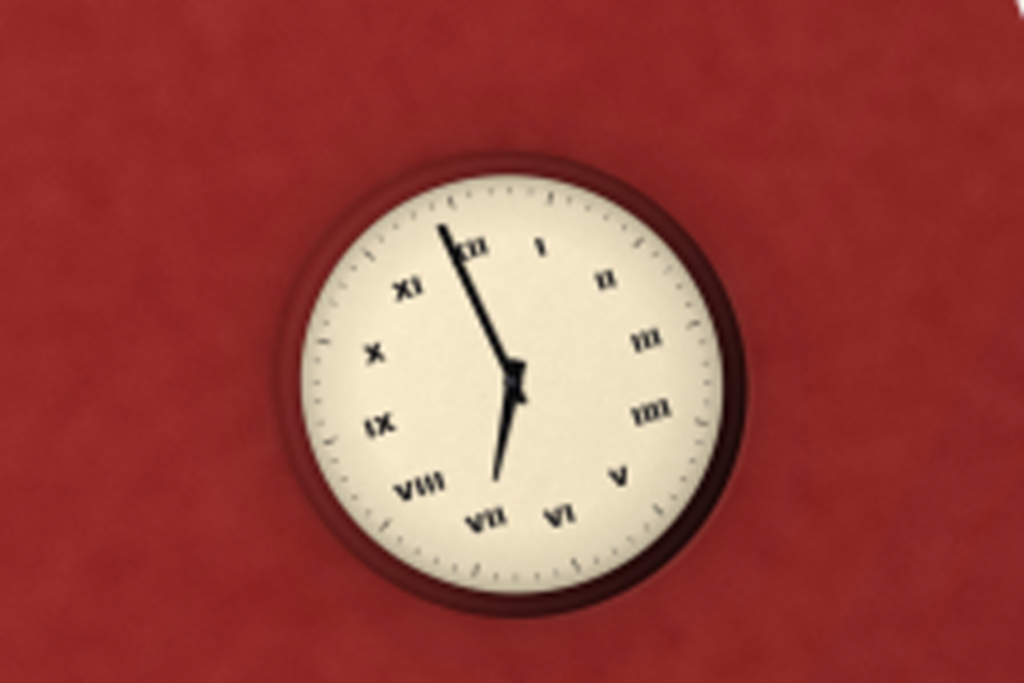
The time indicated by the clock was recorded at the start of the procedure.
6:59
